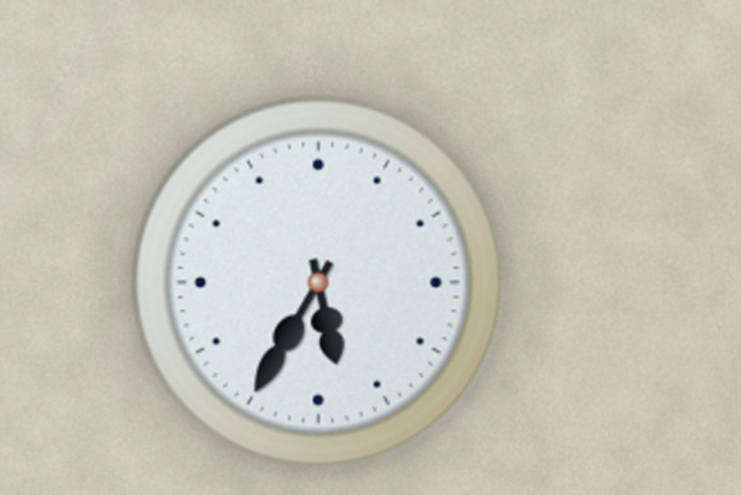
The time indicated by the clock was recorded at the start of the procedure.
5:35
